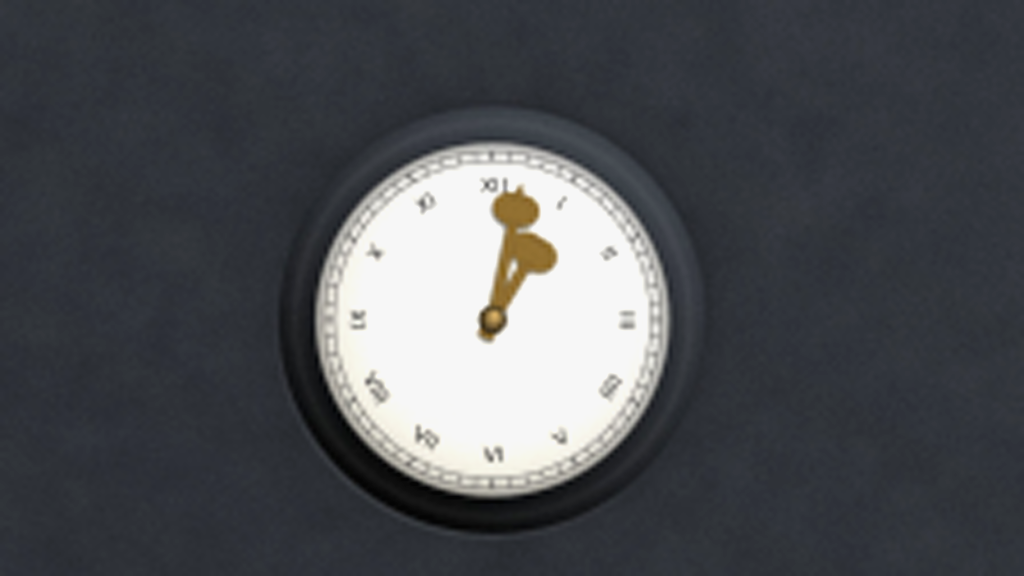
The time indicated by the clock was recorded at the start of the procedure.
1:02
